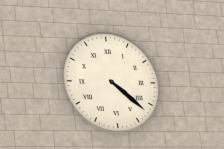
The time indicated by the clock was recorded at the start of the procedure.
4:22
